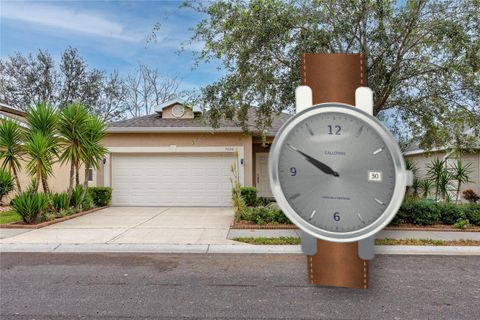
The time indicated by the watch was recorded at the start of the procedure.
9:50
